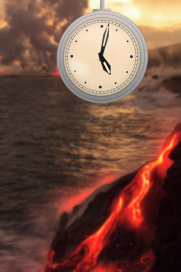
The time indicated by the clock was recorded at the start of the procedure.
5:02
